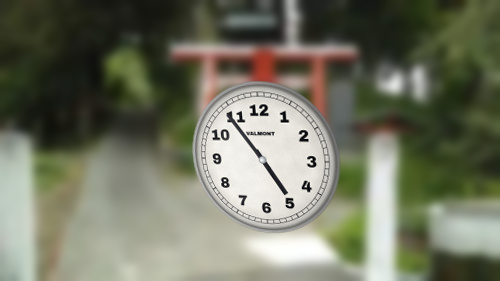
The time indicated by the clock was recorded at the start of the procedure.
4:54
